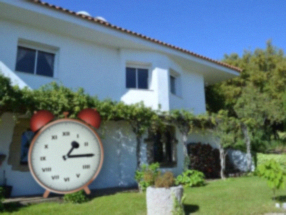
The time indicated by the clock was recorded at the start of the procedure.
1:15
